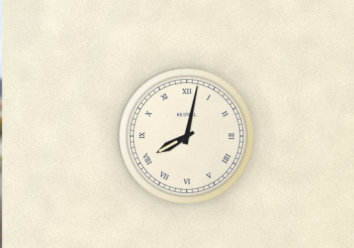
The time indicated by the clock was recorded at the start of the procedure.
8:02
